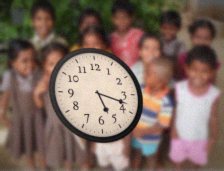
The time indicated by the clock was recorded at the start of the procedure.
5:18
